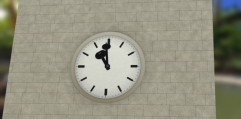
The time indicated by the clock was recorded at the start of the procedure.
10:59
